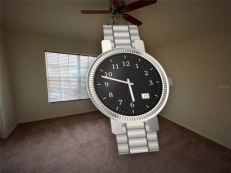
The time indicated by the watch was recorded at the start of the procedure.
5:48
